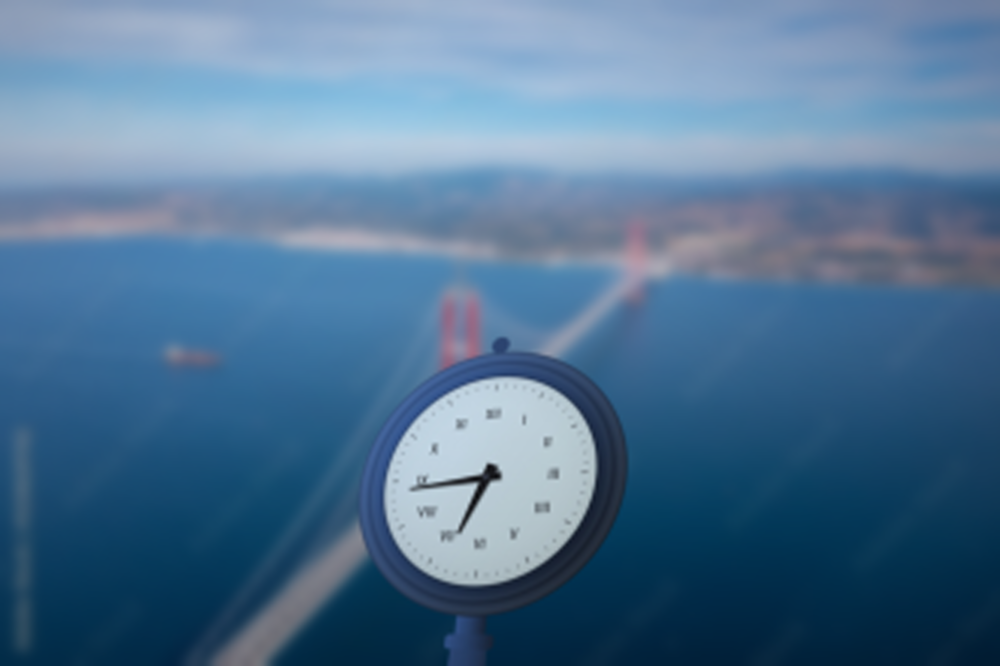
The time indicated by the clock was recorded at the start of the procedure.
6:44
